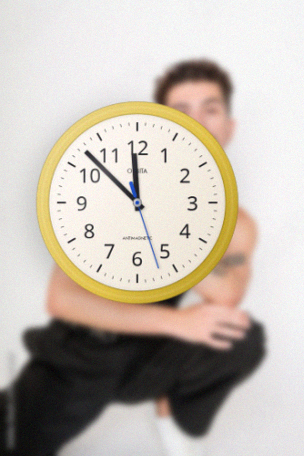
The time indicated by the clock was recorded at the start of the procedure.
11:52:27
